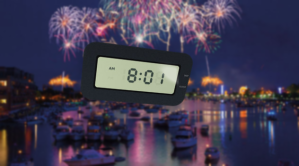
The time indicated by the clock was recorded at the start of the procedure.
8:01
